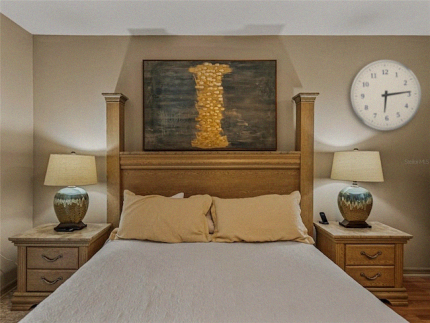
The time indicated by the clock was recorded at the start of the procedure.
6:14
